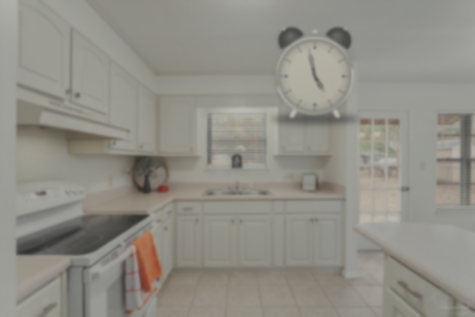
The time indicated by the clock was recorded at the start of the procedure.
4:58
